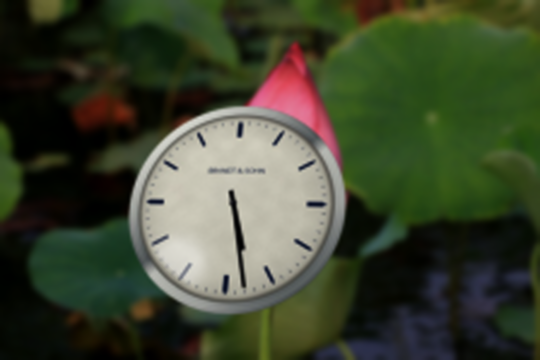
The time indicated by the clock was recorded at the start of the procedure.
5:28
